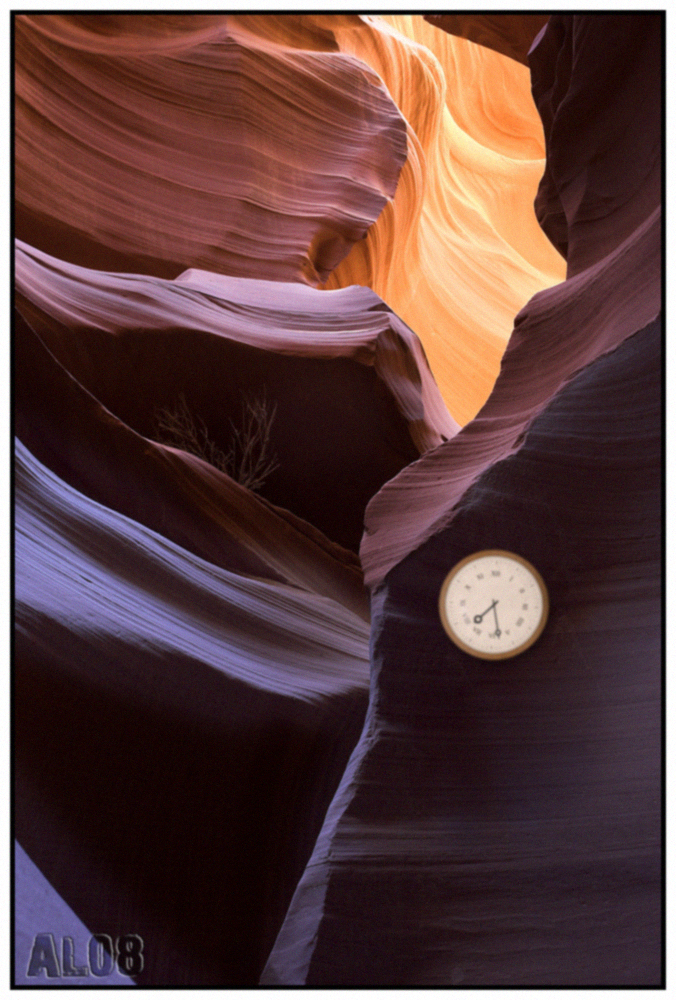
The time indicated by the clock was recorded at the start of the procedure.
7:28
